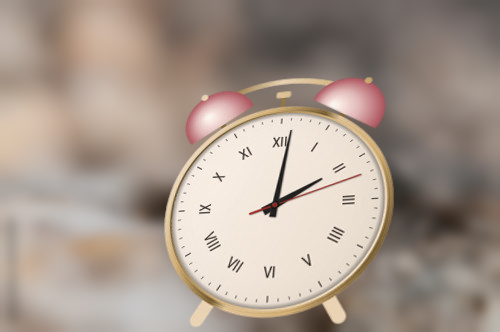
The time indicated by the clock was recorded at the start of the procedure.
2:01:12
